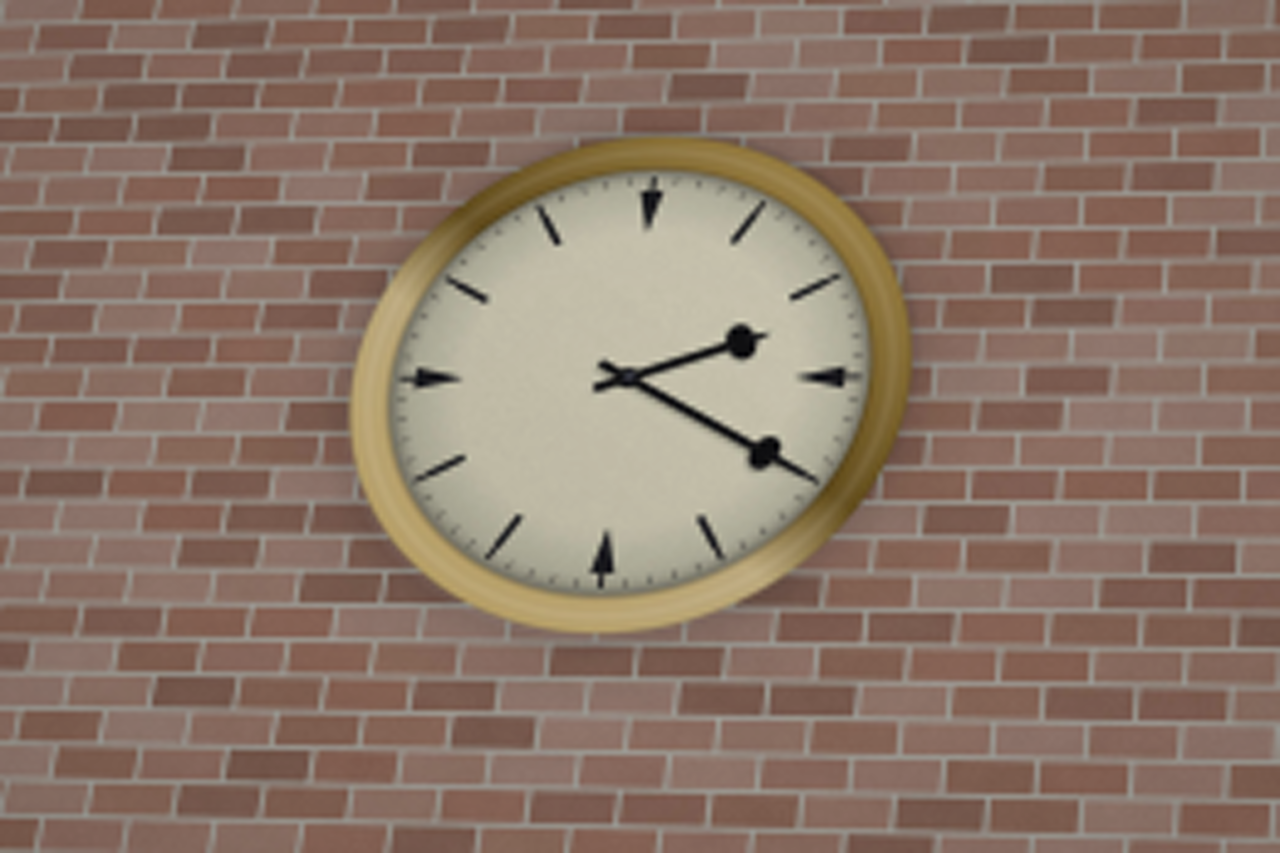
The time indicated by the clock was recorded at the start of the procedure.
2:20
